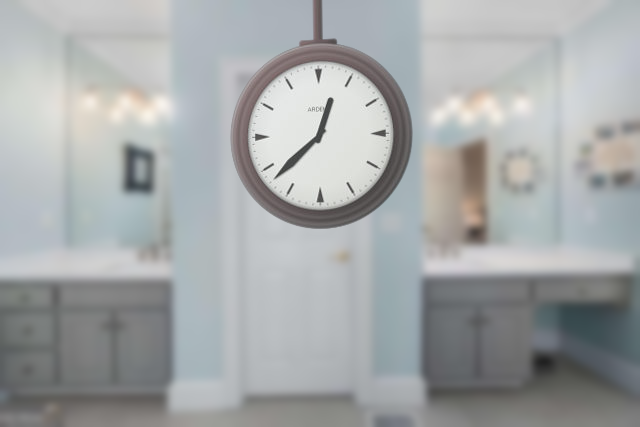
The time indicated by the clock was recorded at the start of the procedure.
12:38
